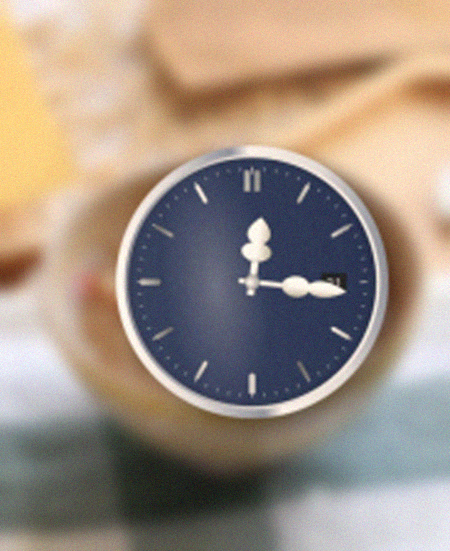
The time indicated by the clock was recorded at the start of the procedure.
12:16
